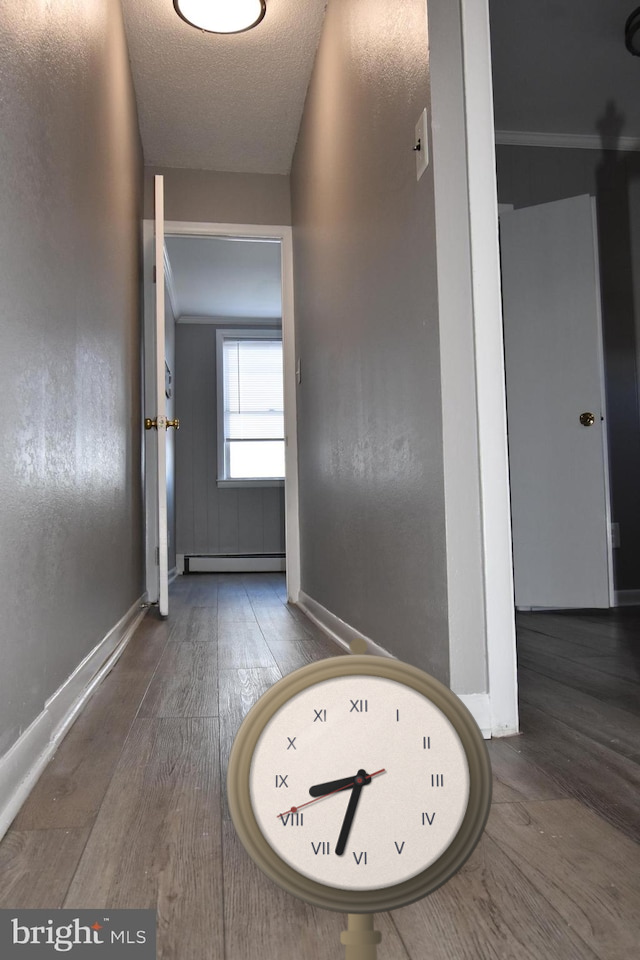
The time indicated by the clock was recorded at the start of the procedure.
8:32:41
